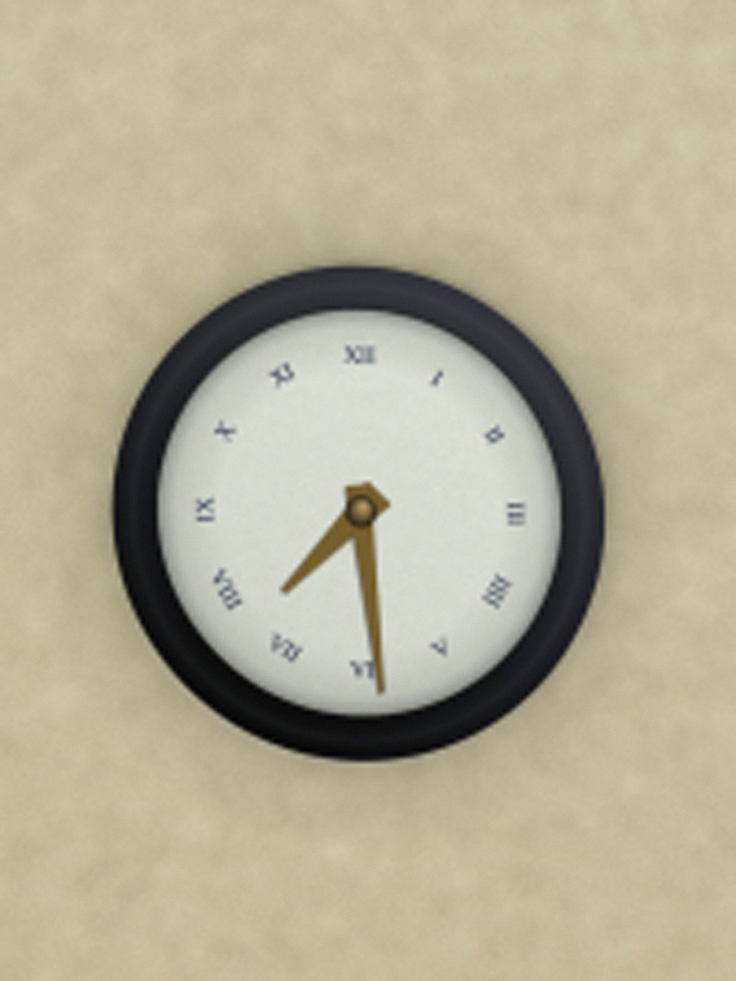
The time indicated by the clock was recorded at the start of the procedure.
7:29
